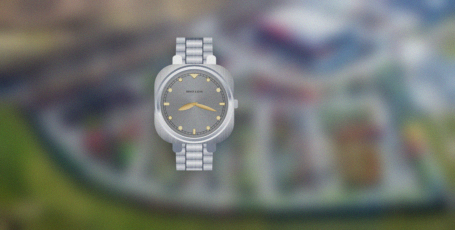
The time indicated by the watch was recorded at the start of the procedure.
8:18
